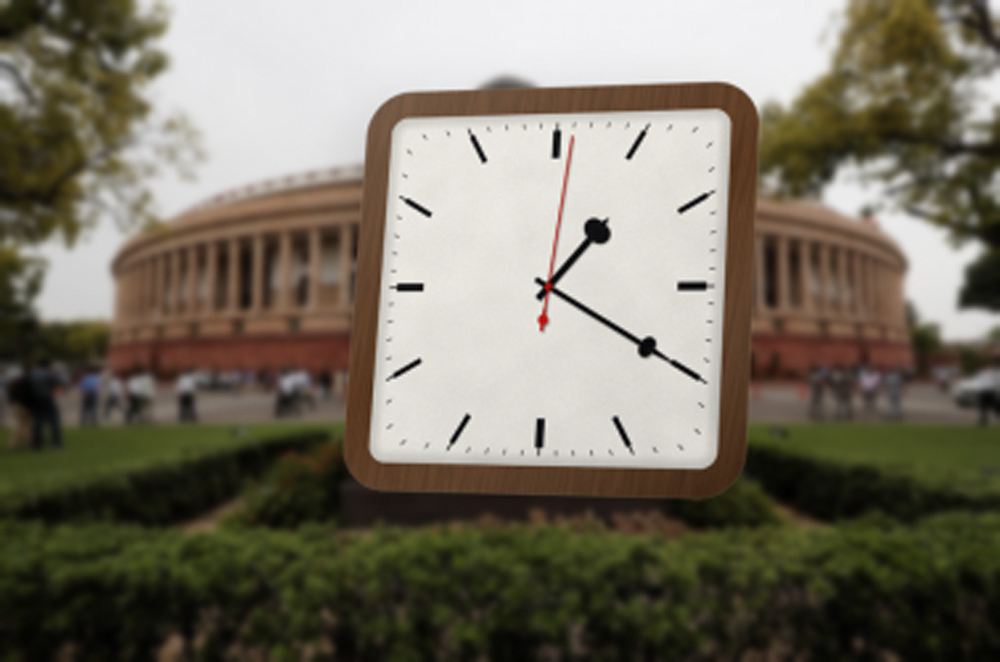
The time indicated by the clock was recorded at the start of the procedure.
1:20:01
